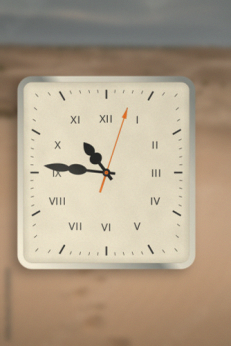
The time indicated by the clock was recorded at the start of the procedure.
10:46:03
